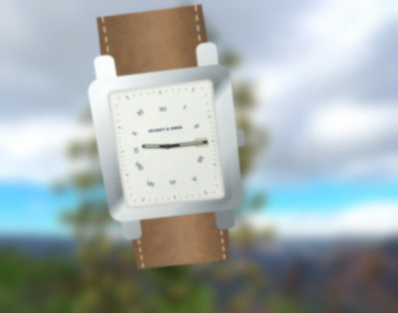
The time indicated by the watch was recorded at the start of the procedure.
9:15
